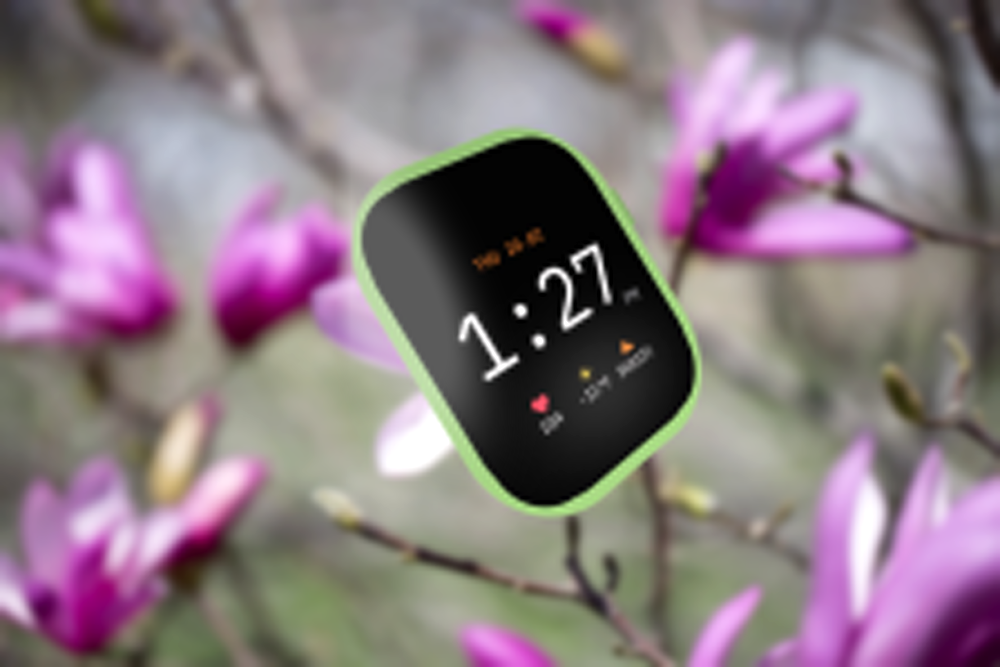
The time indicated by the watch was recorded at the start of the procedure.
1:27
